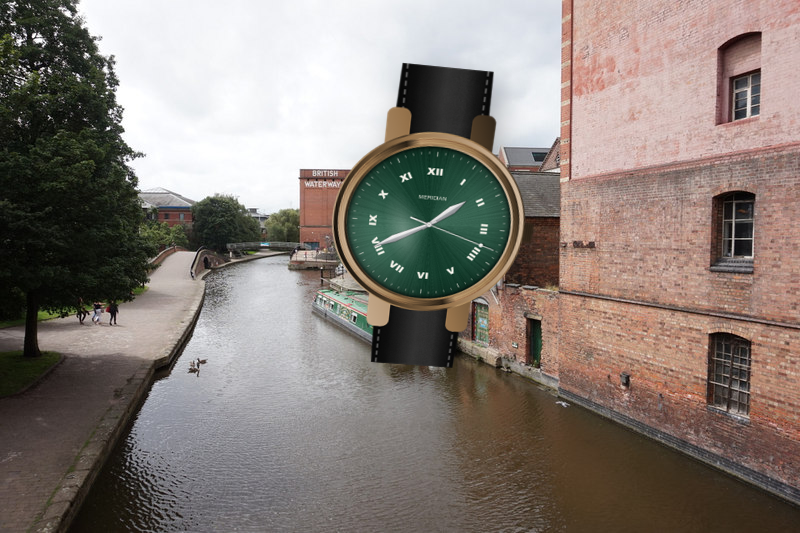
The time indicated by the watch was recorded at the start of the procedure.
1:40:18
